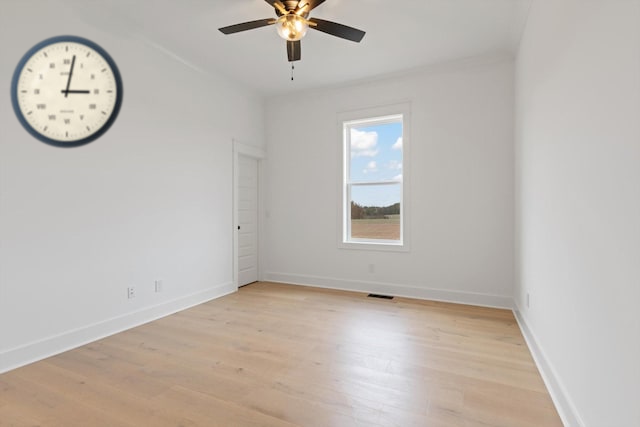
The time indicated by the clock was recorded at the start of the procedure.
3:02
